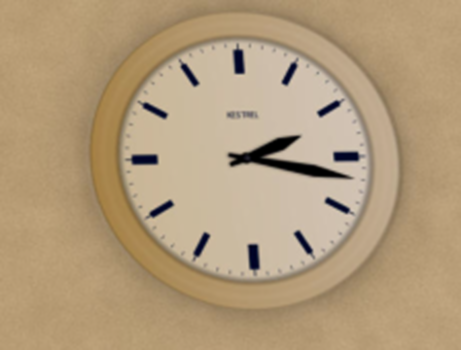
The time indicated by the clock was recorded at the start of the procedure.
2:17
